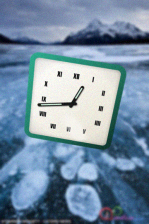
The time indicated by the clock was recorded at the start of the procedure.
12:43
